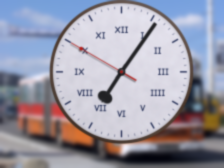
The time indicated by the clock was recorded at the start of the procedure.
7:05:50
